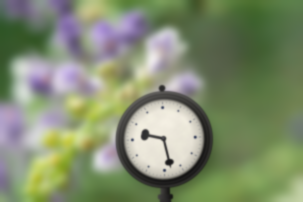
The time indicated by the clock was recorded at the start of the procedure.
9:28
